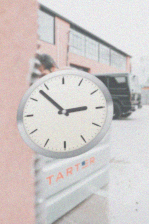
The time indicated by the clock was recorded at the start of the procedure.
2:53
